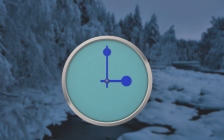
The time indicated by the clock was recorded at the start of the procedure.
3:00
